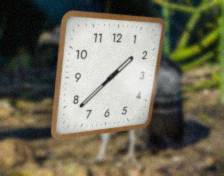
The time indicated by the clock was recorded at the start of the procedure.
1:38
